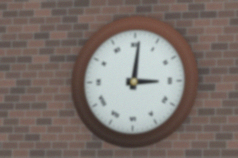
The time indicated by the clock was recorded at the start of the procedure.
3:01
